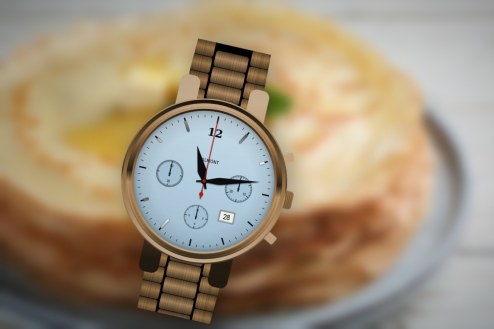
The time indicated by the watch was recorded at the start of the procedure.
11:13
